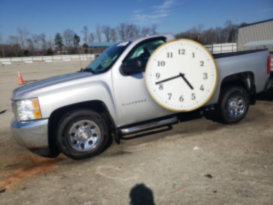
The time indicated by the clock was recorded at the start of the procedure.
4:42
